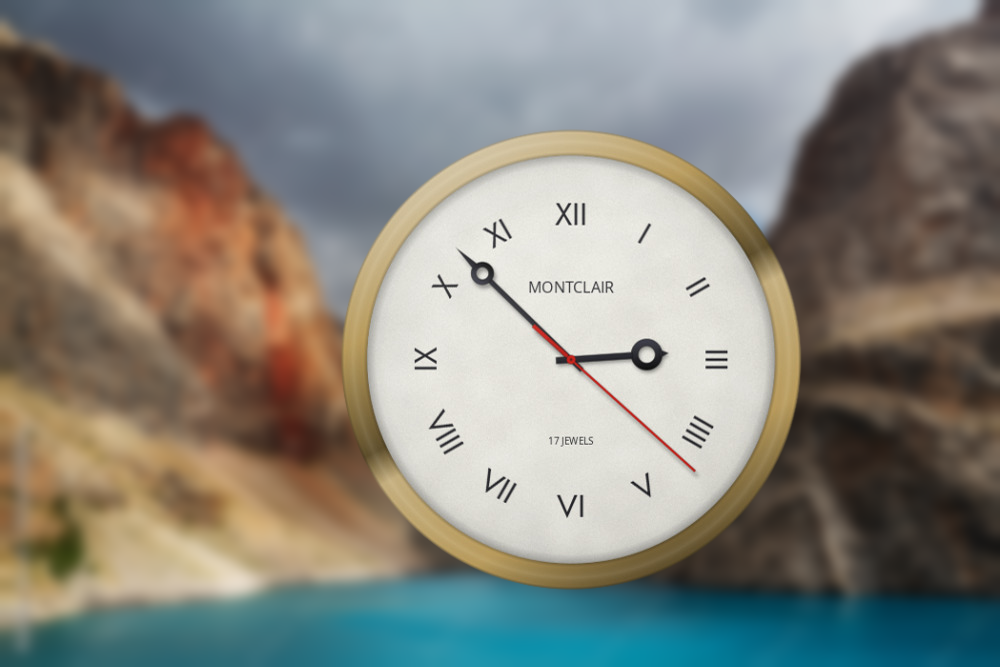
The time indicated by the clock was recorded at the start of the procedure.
2:52:22
